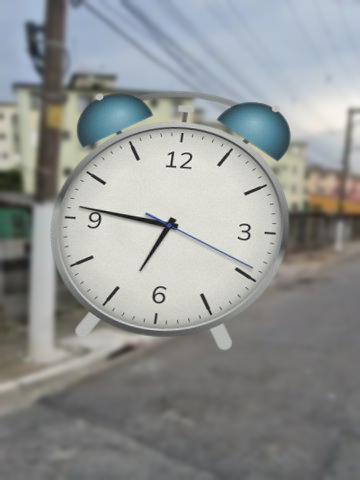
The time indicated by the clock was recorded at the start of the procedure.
6:46:19
